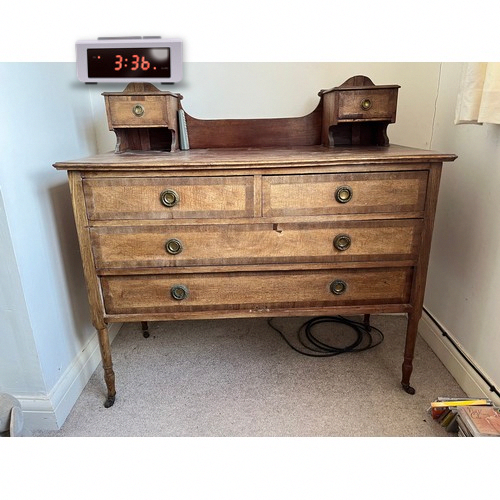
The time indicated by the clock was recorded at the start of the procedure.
3:36
